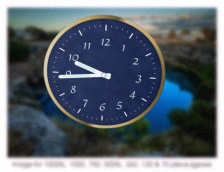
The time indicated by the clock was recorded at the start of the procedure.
9:44
